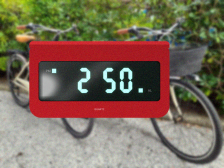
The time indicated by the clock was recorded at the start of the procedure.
2:50
